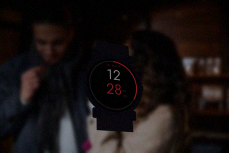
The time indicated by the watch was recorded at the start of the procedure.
12:28
